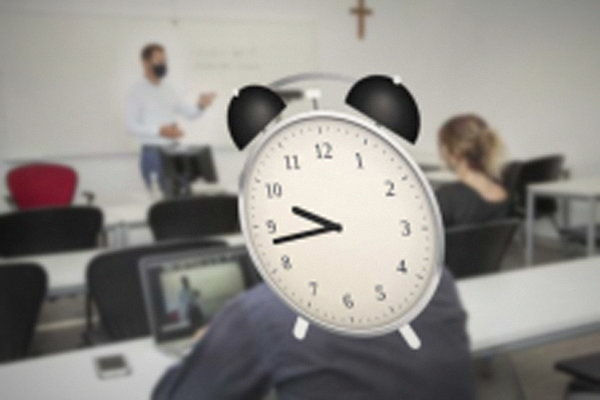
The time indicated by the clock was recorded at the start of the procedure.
9:43
